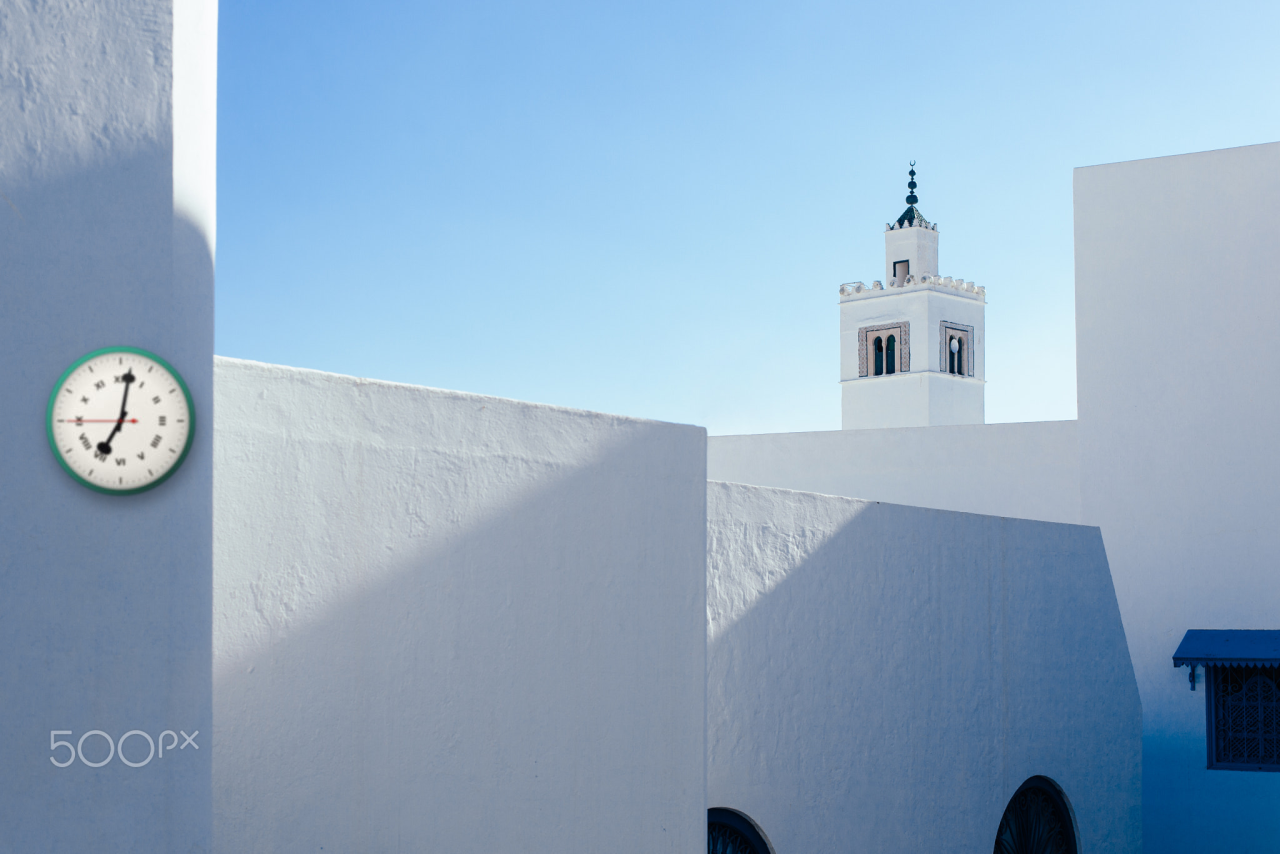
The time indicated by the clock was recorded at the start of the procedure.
7:01:45
